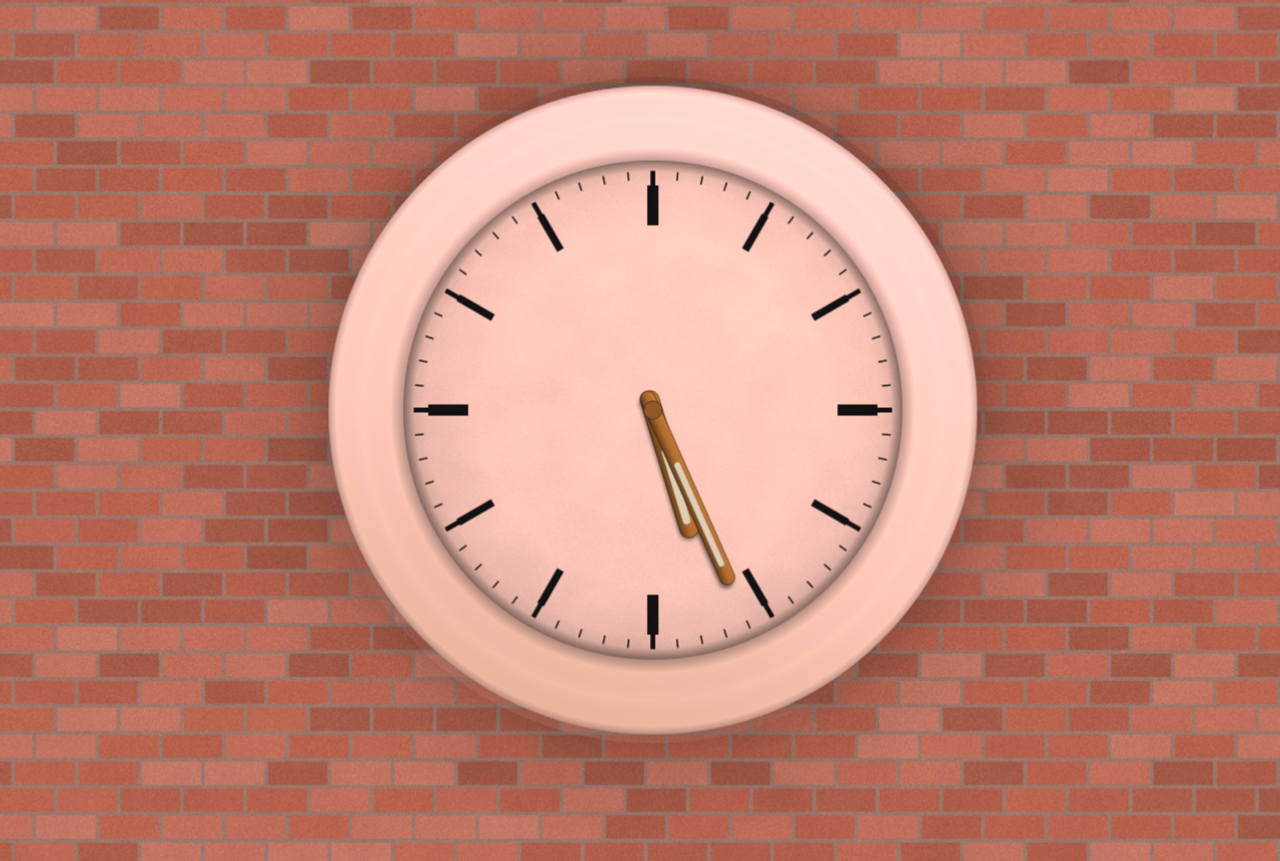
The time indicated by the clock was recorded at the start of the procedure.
5:26
